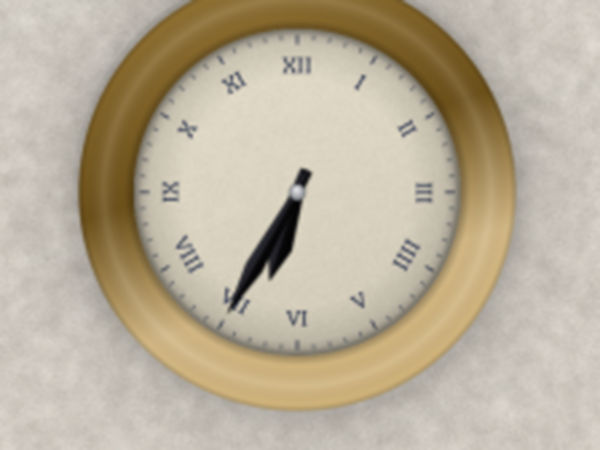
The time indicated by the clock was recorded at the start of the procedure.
6:35
